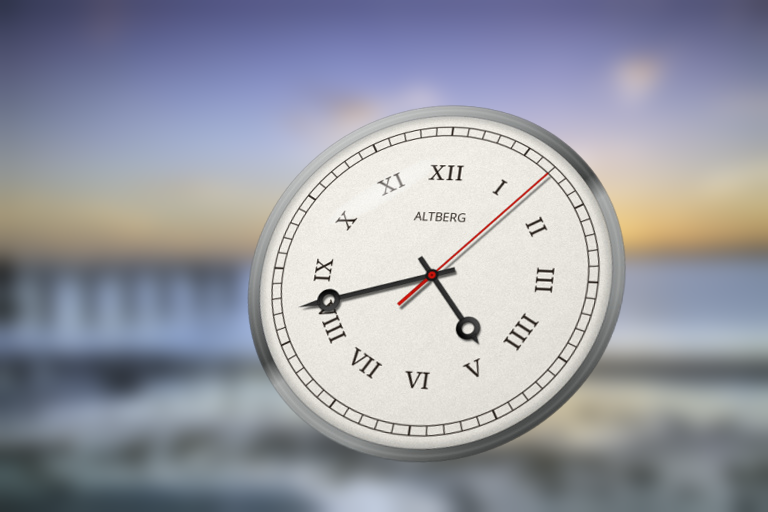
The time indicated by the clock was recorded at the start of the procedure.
4:42:07
